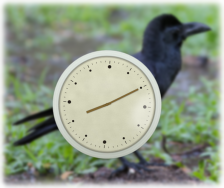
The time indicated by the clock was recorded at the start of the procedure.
8:10
